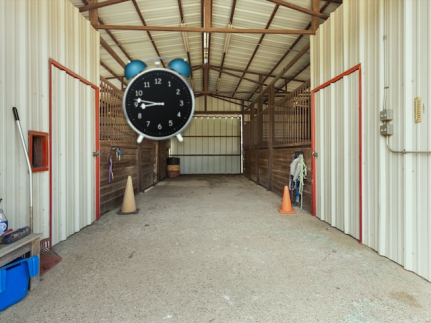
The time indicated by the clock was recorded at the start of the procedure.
8:47
